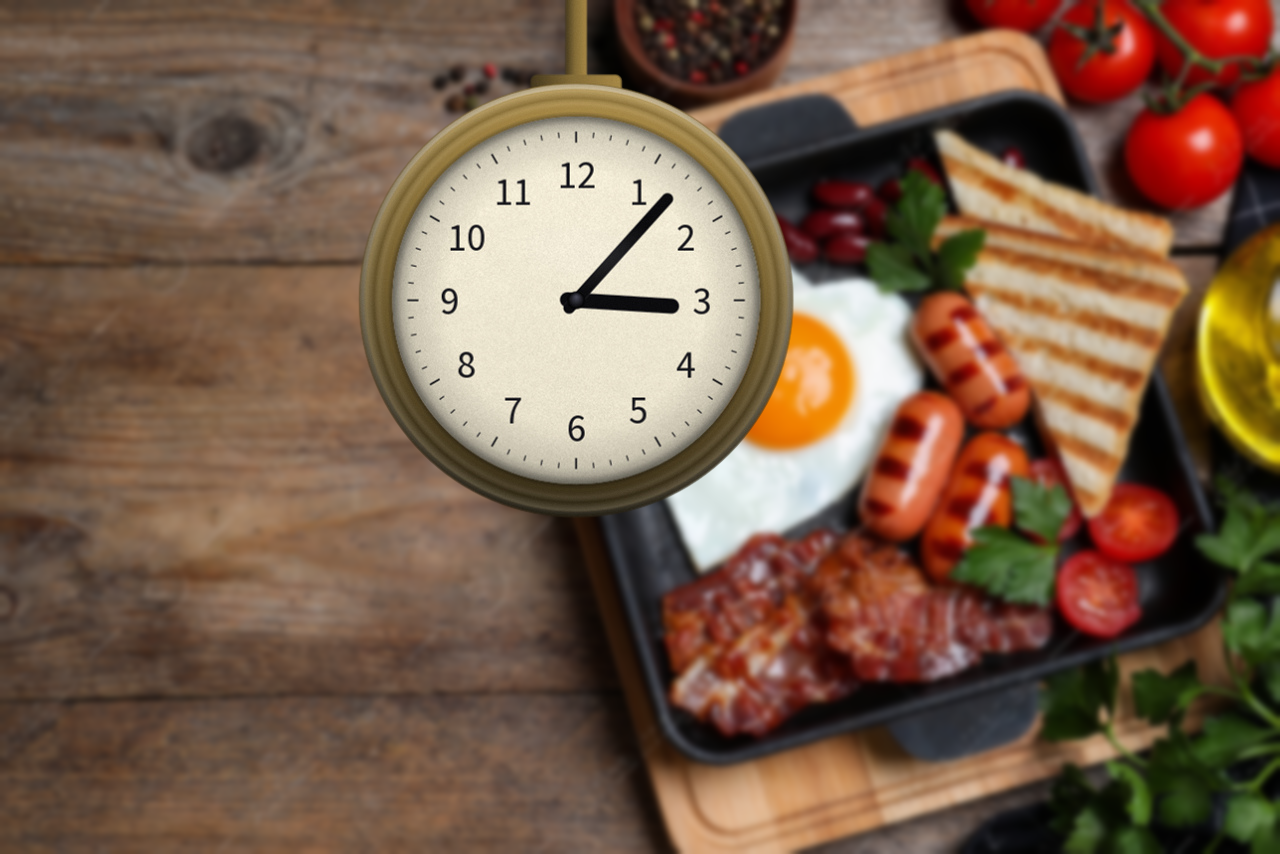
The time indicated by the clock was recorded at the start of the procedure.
3:07
